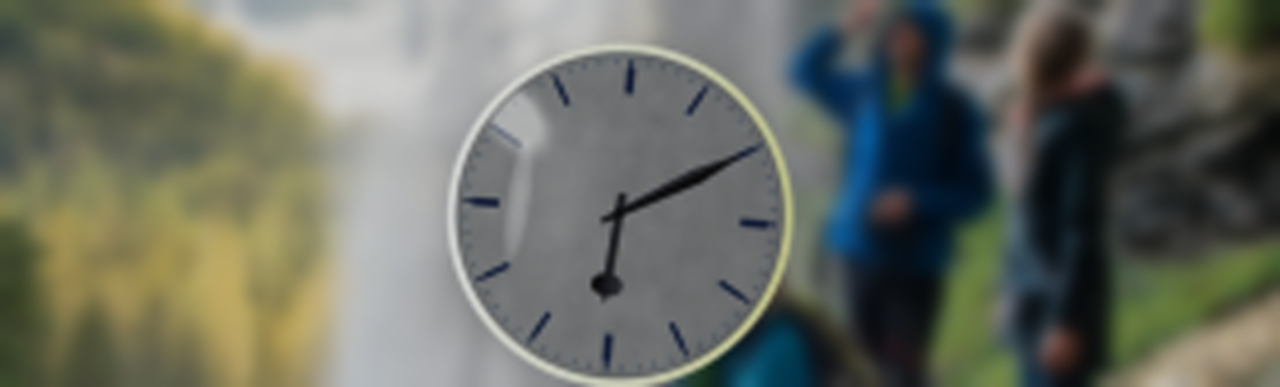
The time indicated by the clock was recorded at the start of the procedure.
6:10
